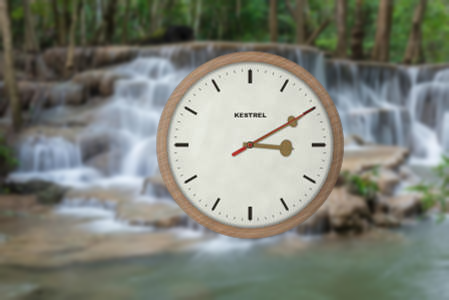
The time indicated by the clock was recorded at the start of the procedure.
3:10:10
